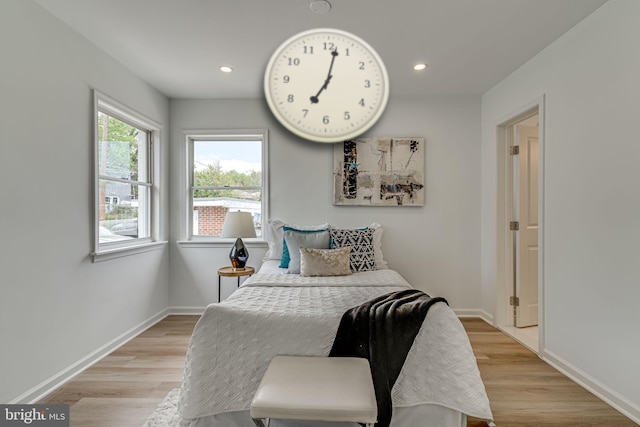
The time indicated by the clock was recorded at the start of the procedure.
7:02
